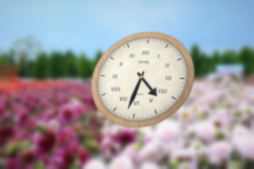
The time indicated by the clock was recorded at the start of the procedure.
4:32
